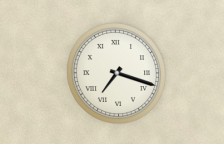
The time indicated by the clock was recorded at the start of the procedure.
7:18
